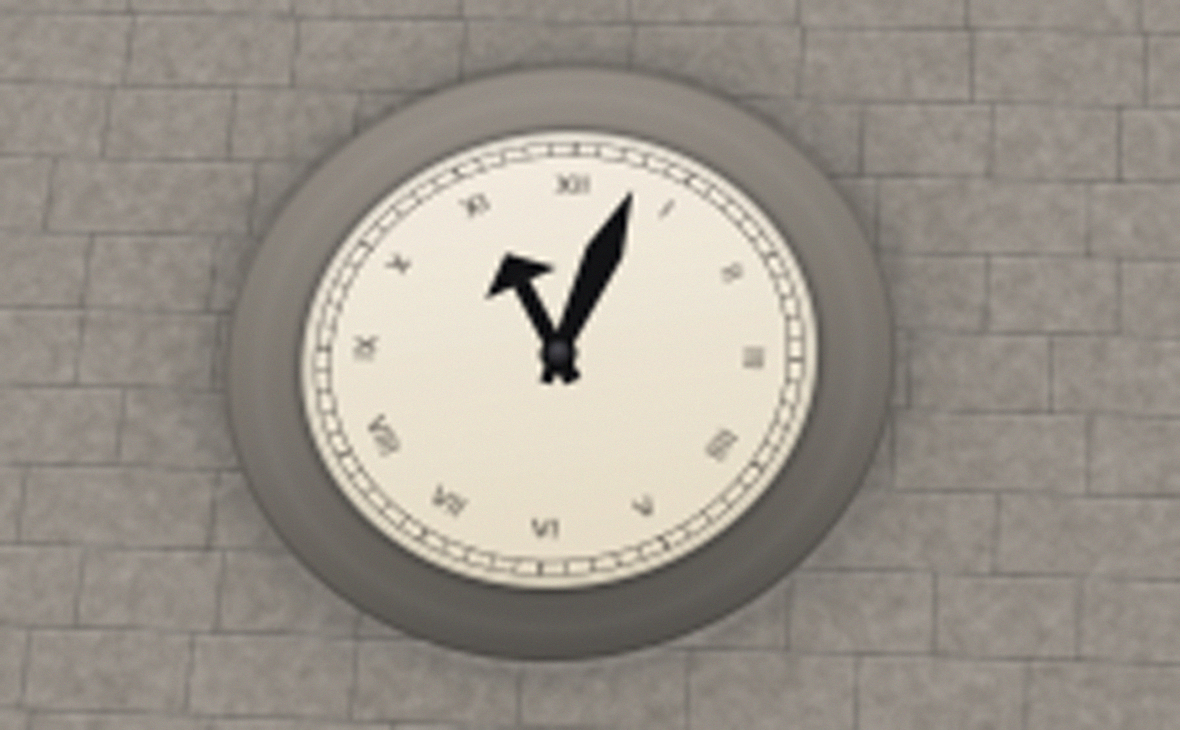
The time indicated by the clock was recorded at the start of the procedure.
11:03
